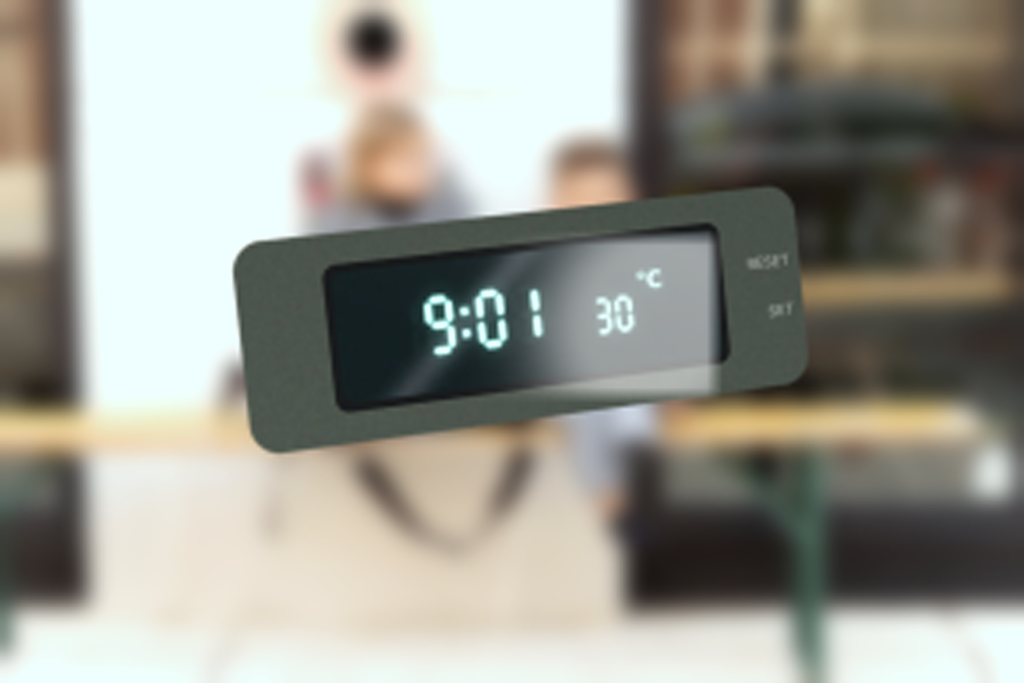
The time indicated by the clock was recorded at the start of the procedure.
9:01
